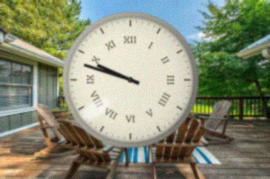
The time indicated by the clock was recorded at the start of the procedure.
9:48
